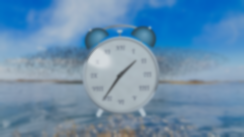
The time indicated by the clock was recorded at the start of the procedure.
1:36
